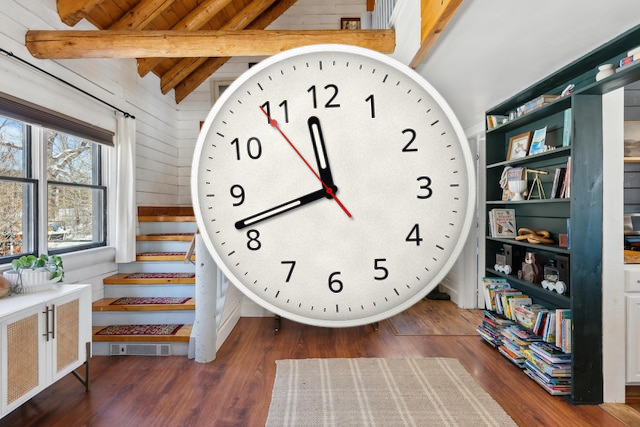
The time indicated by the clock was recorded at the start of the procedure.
11:41:54
